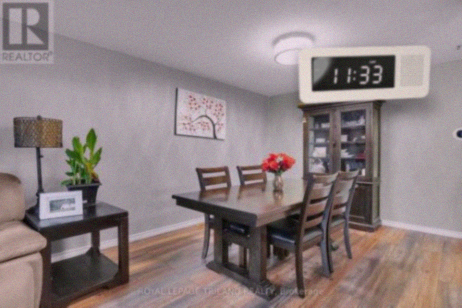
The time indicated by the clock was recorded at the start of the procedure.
11:33
